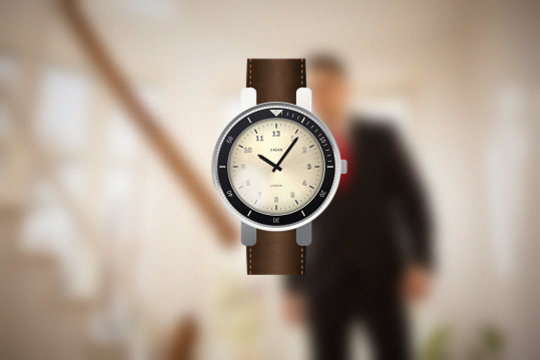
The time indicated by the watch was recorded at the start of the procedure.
10:06
